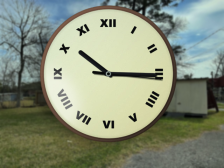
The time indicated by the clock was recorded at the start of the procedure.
10:15:16
